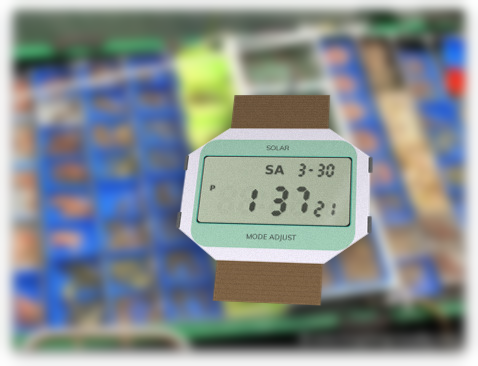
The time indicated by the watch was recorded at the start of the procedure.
1:37:21
